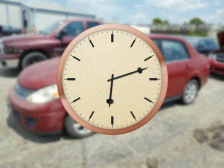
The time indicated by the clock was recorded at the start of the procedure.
6:12
